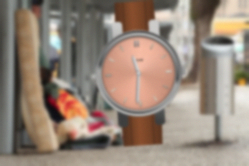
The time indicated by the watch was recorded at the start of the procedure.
11:31
